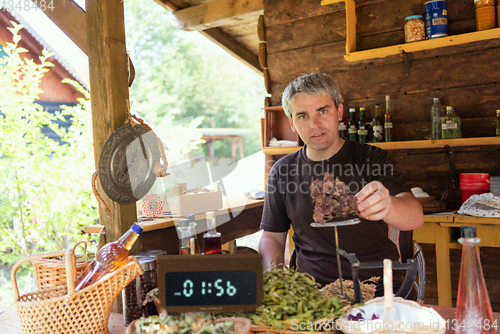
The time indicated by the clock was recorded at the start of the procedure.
1:56
